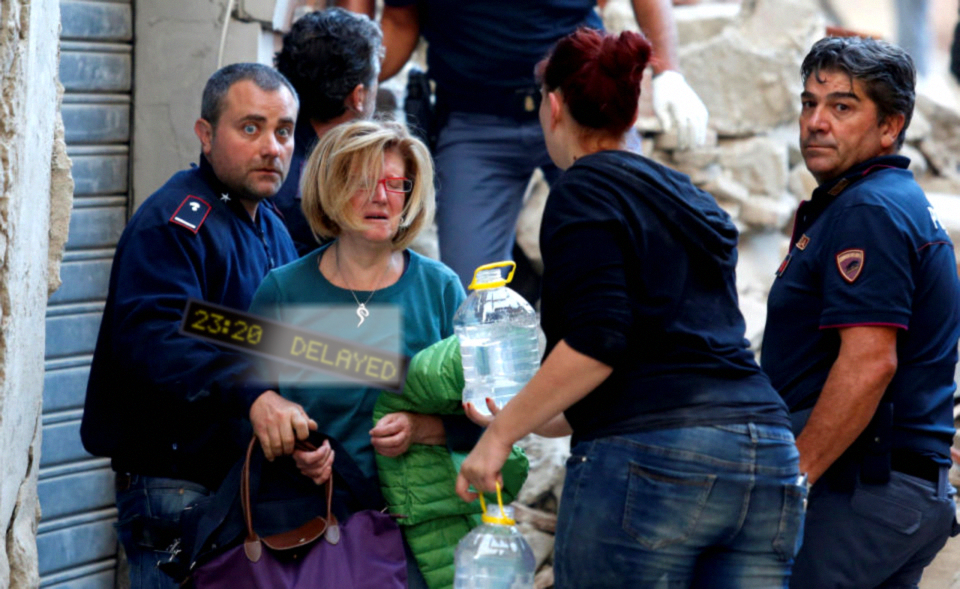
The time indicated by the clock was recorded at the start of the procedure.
23:20
